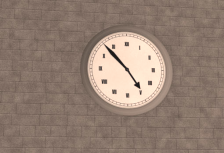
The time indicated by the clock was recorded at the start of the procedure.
4:53
